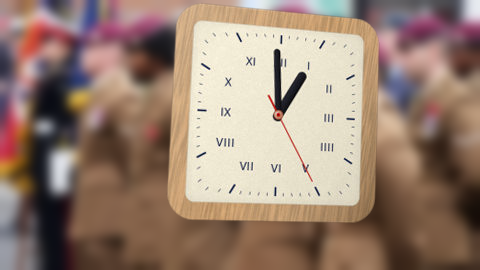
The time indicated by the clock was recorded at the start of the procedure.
12:59:25
